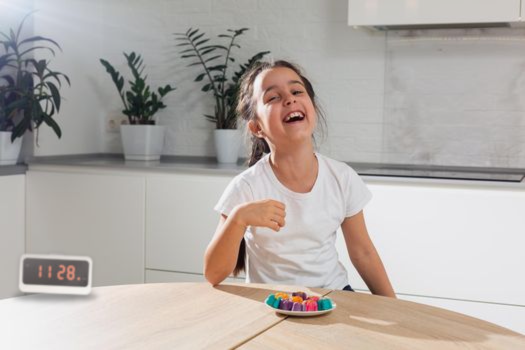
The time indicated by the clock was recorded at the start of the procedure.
11:28
